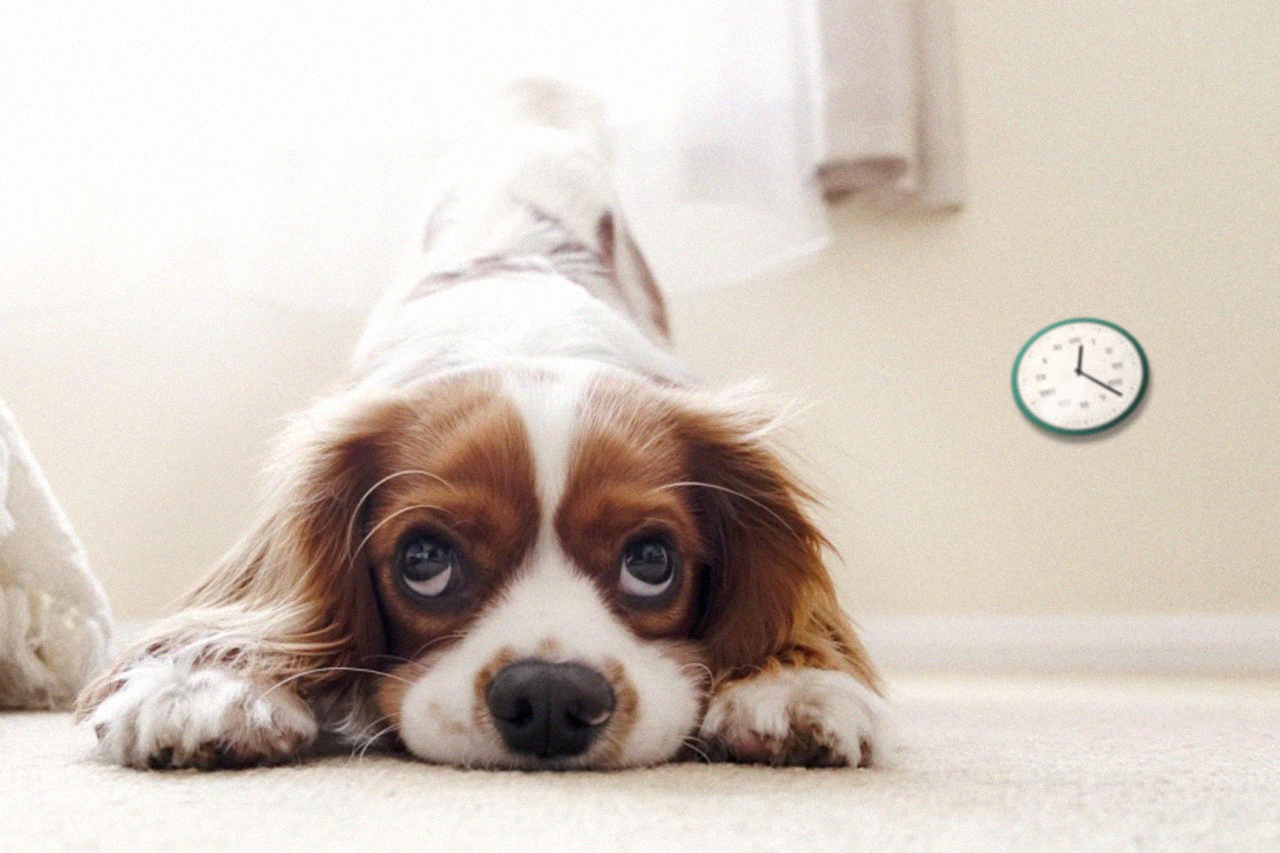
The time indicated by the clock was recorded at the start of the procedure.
12:22
